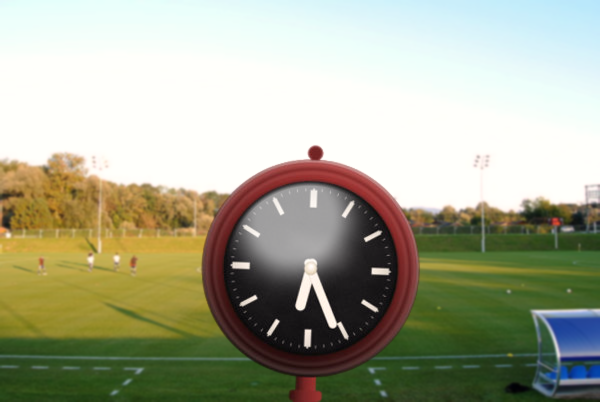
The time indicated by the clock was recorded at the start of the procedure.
6:26
